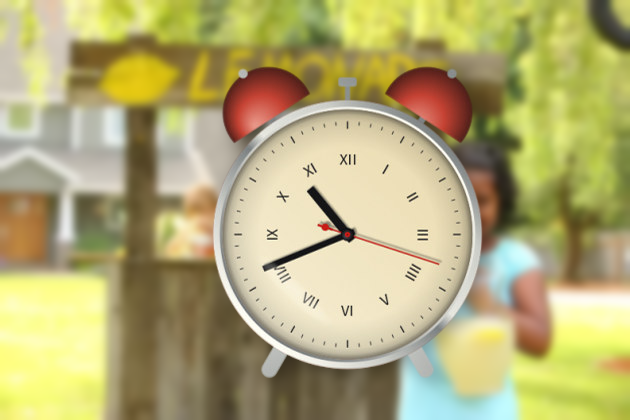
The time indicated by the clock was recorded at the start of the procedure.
10:41:18
